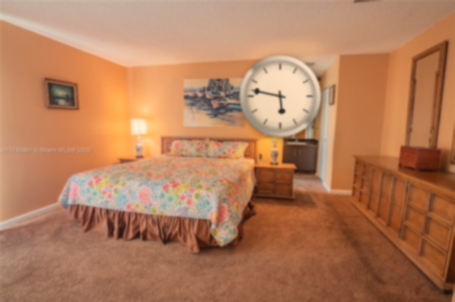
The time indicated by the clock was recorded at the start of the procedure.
5:47
